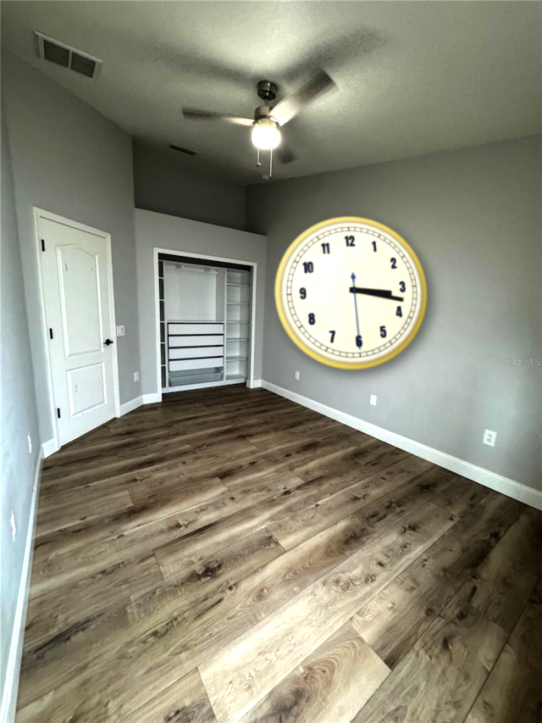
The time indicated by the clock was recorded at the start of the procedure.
3:17:30
